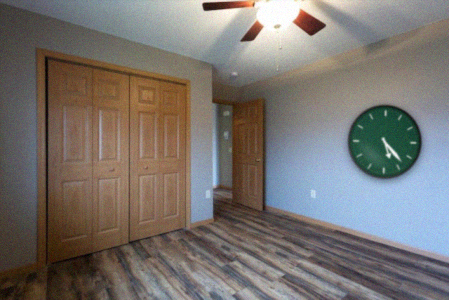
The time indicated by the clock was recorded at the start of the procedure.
5:23
